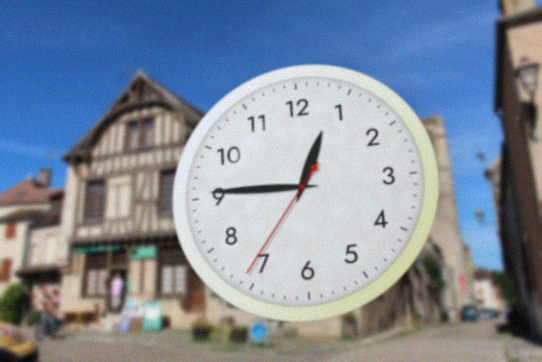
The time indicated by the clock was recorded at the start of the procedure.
12:45:36
